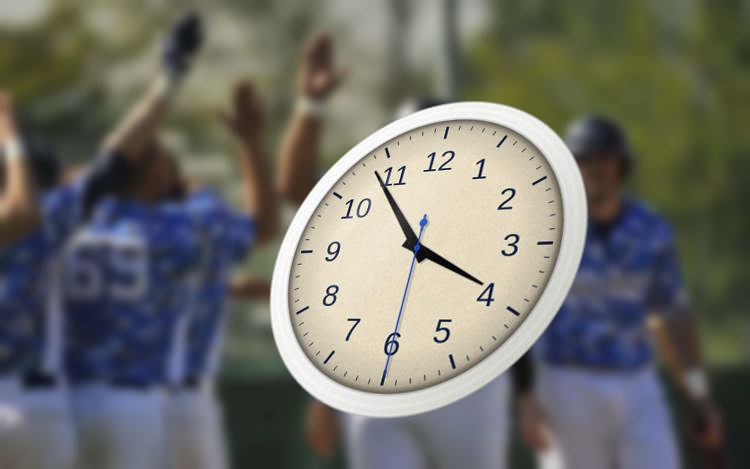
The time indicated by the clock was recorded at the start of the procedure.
3:53:30
